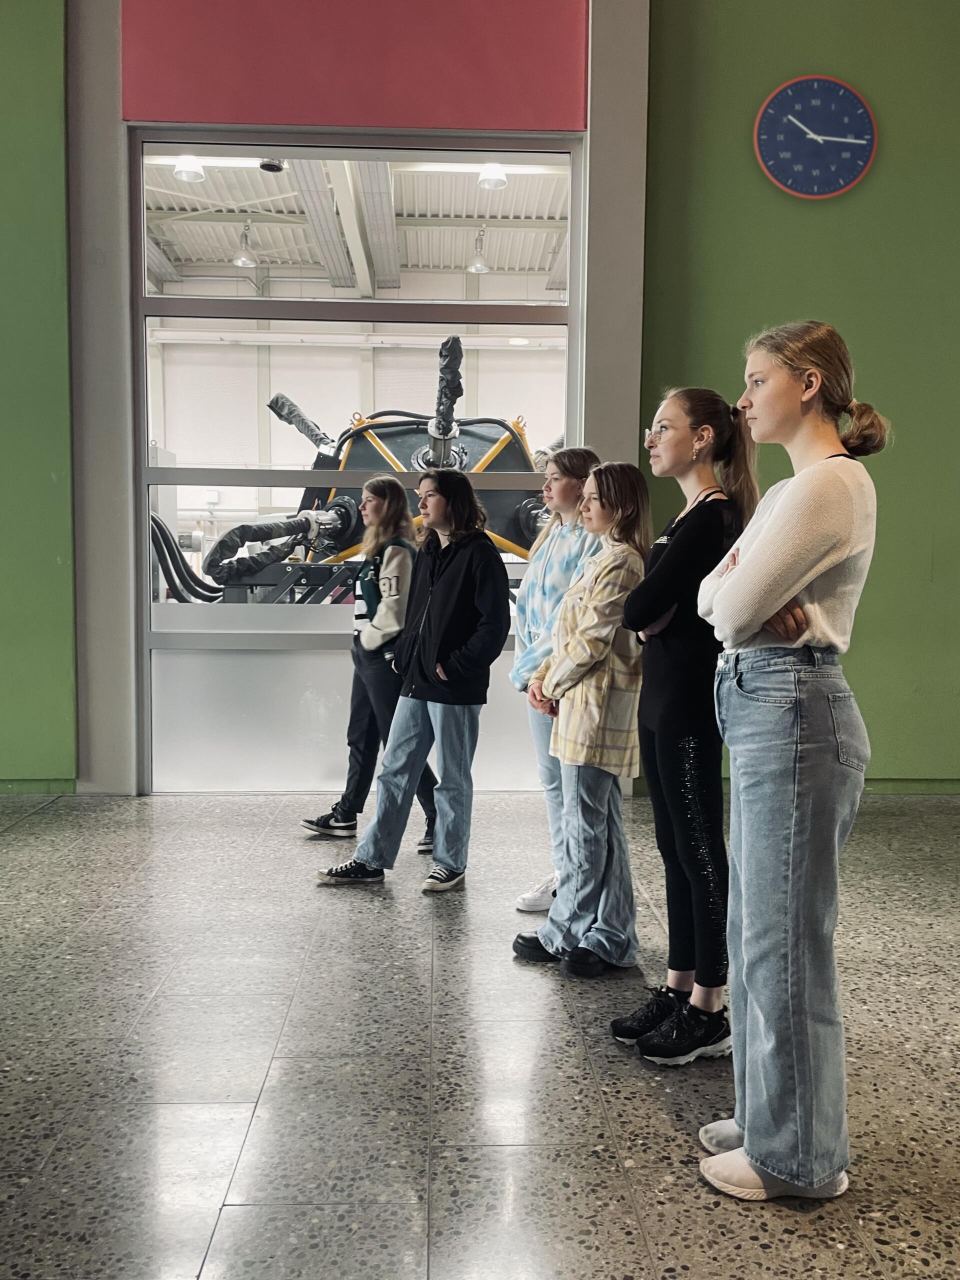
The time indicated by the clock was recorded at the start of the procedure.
10:16
